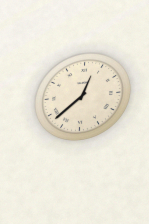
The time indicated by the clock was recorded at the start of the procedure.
12:38
